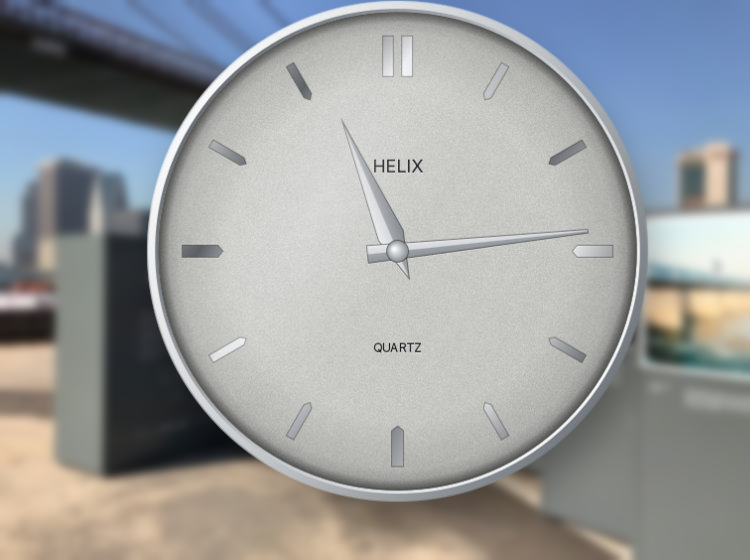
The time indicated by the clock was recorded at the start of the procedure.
11:14
